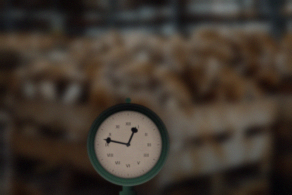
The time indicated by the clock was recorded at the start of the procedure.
12:47
